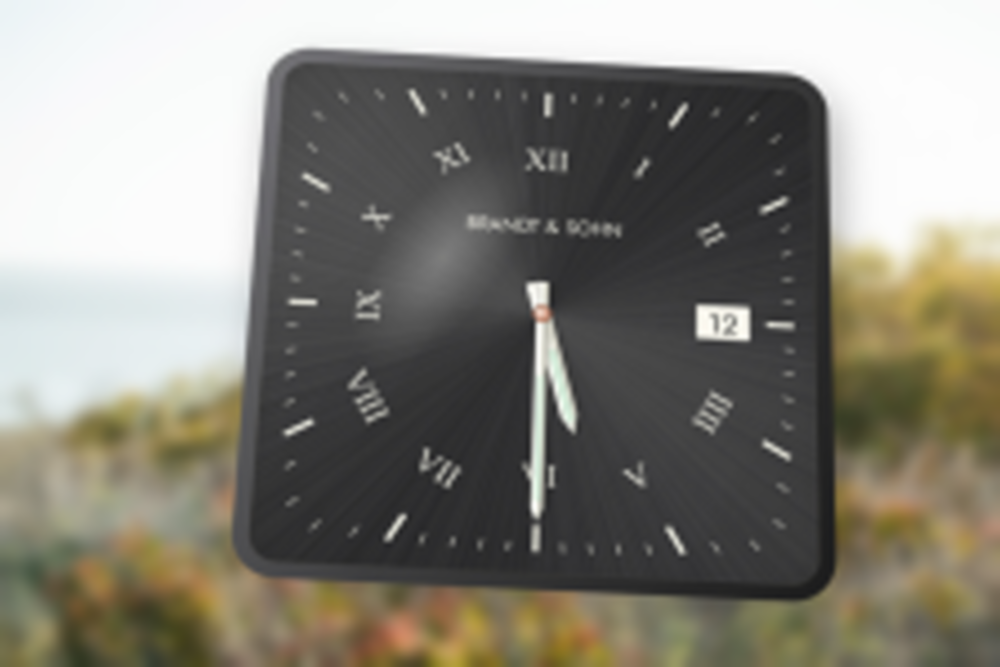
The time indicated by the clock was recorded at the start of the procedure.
5:30
